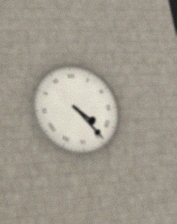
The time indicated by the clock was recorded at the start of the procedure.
4:24
